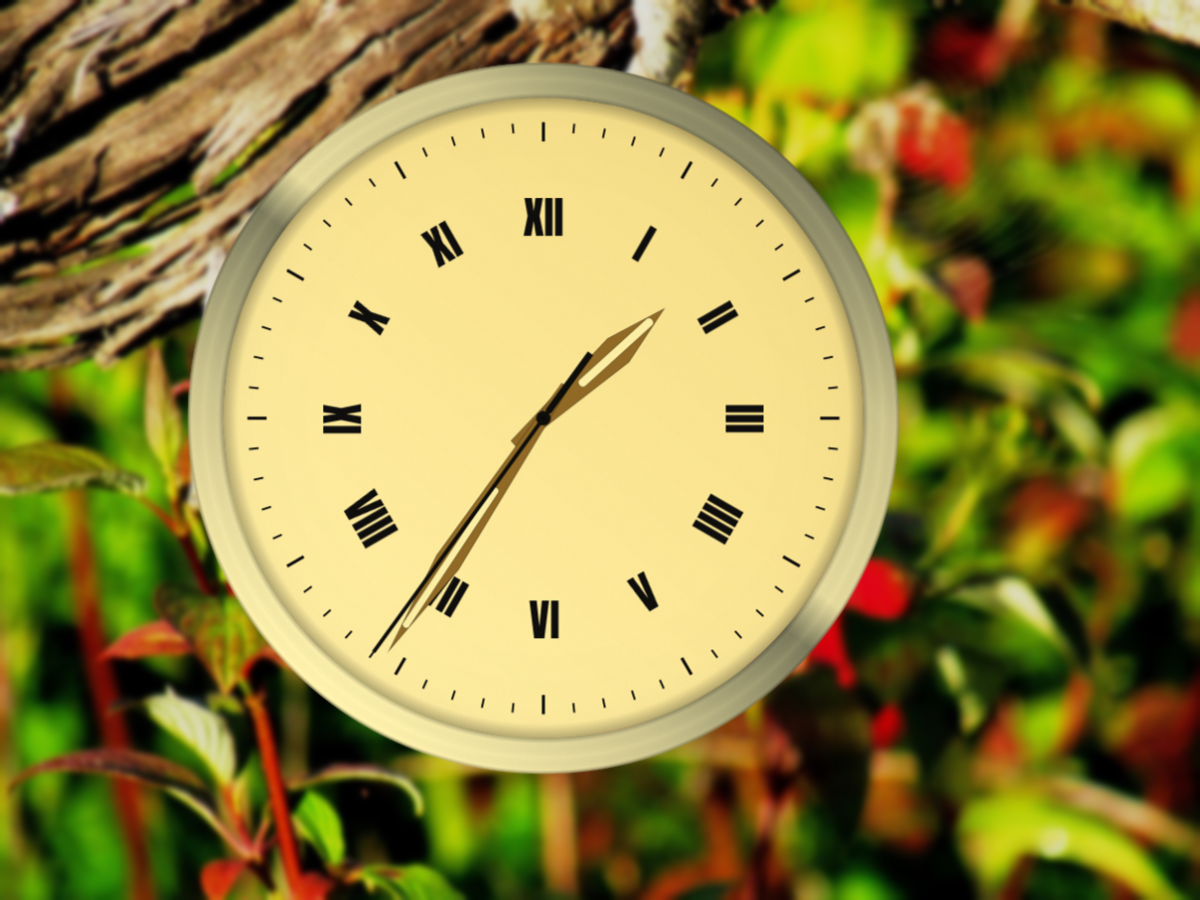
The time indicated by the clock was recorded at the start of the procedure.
1:35:36
